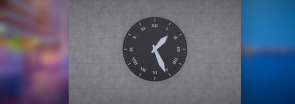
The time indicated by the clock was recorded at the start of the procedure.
1:26
